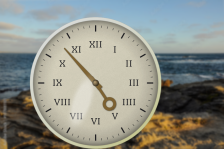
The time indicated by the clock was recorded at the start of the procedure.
4:53
